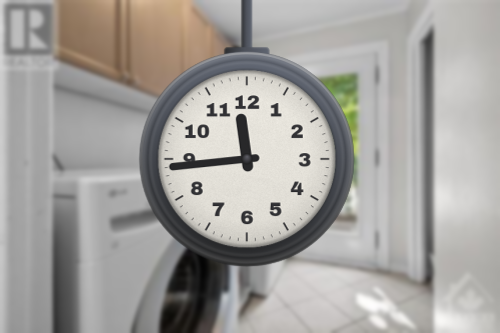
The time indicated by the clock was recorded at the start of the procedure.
11:44
